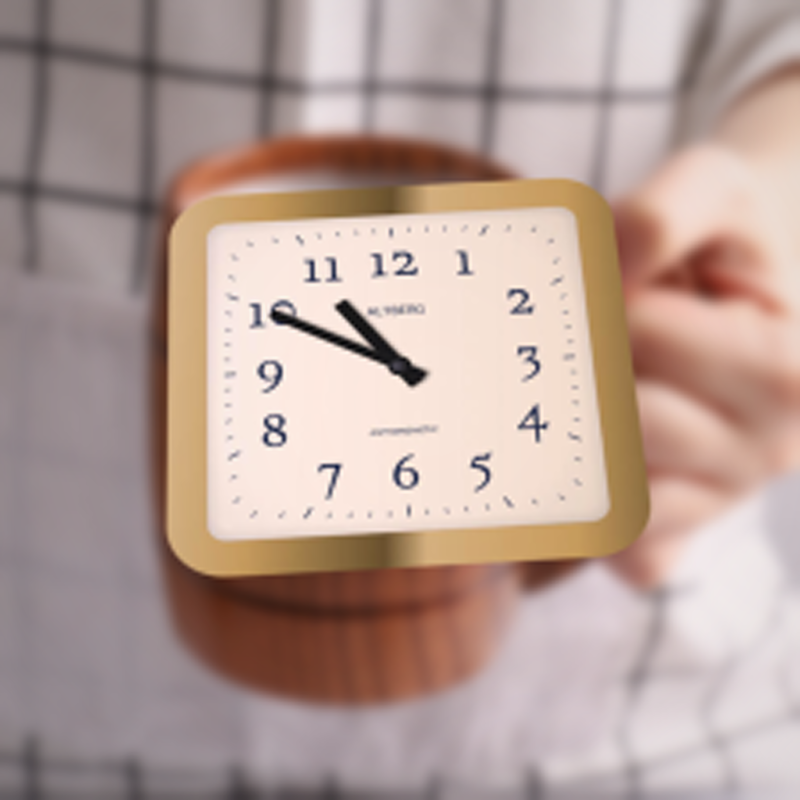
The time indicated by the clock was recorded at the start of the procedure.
10:50
